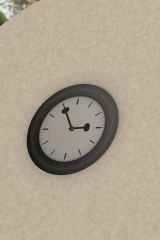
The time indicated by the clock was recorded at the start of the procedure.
2:55
